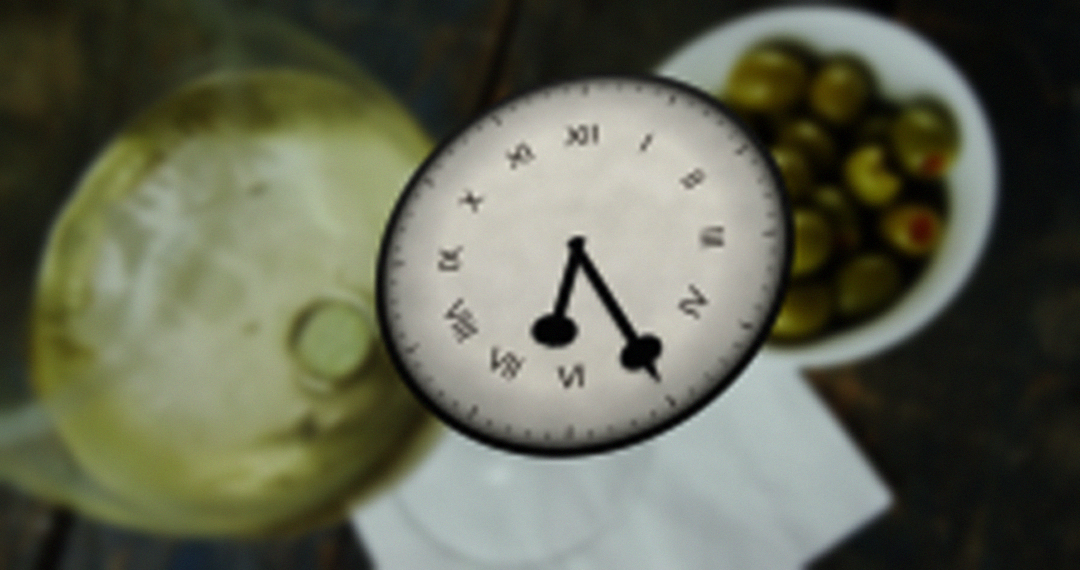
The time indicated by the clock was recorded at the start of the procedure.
6:25
